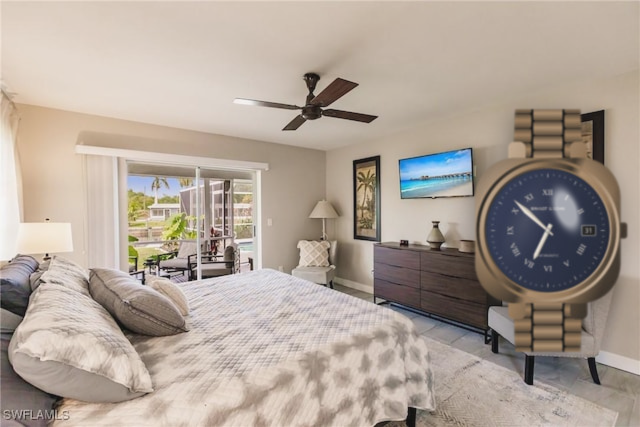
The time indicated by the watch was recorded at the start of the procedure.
6:52
